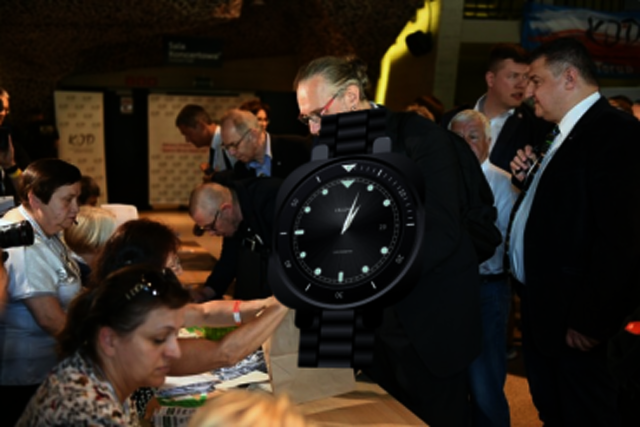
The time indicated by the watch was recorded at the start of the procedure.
1:03
